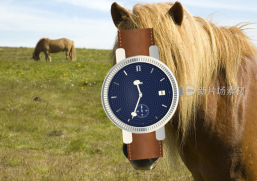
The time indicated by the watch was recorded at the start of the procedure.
11:34
